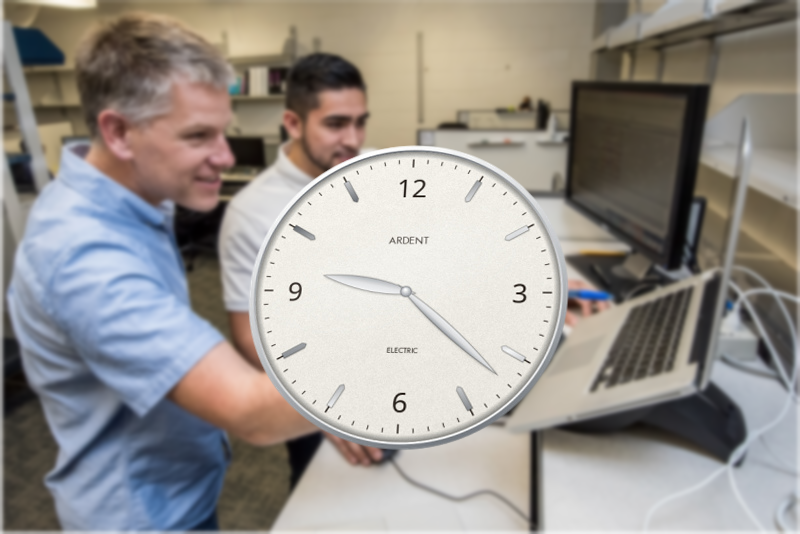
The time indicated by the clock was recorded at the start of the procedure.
9:22
